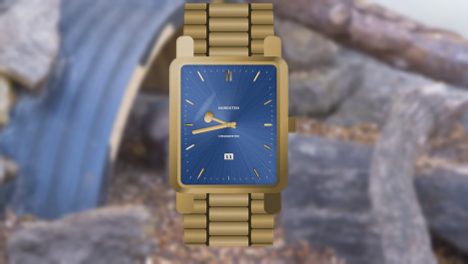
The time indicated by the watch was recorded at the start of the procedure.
9:43
